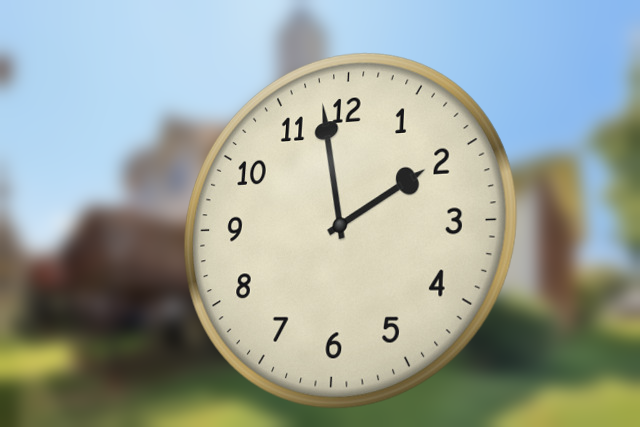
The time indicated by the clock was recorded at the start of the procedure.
1:58
